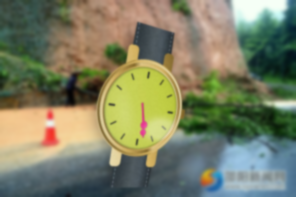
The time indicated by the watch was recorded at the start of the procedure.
5:28
